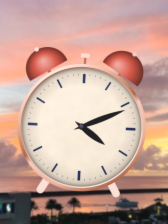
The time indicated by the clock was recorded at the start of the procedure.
4:11
